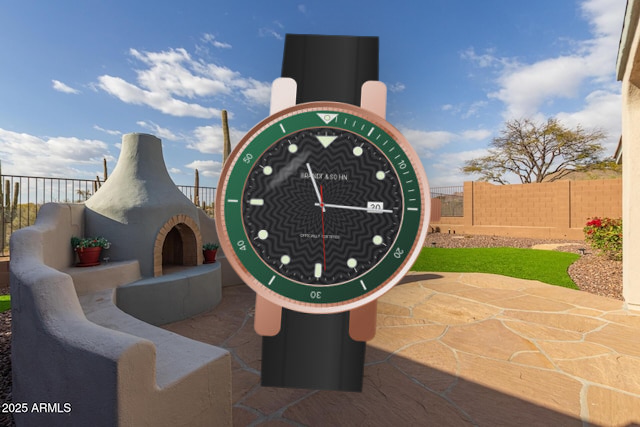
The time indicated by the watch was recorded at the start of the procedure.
11:15:29
